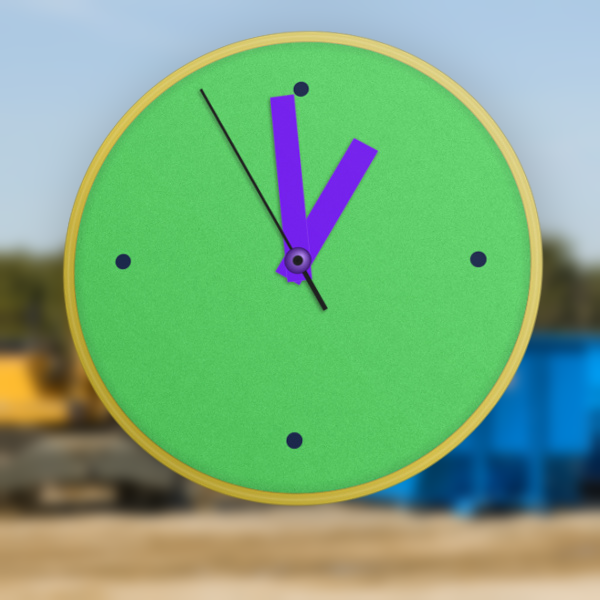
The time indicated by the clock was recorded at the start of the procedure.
12:58:55
